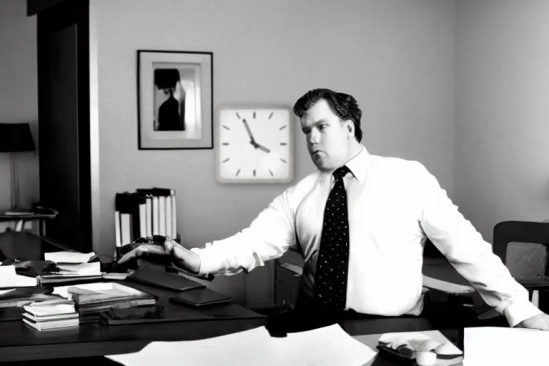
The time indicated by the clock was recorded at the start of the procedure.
3:56
